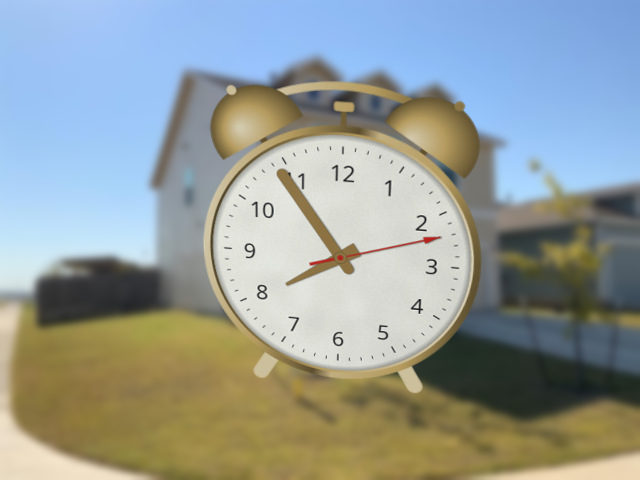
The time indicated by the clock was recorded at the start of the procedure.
7:54:12
